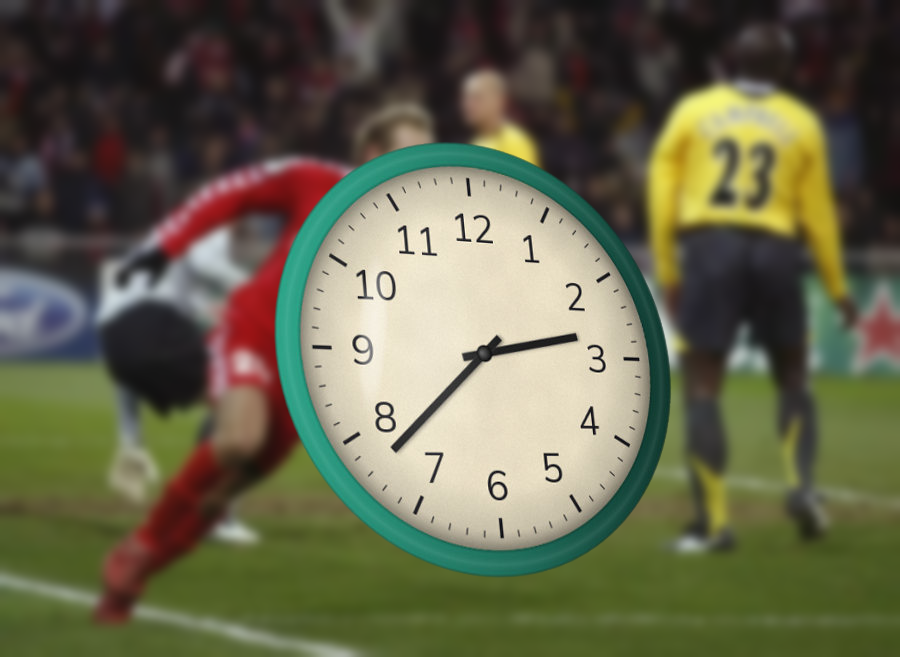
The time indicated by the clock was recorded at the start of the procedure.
2:38
